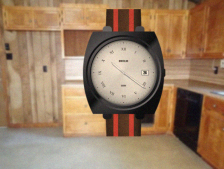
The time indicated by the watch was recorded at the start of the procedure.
10:21
